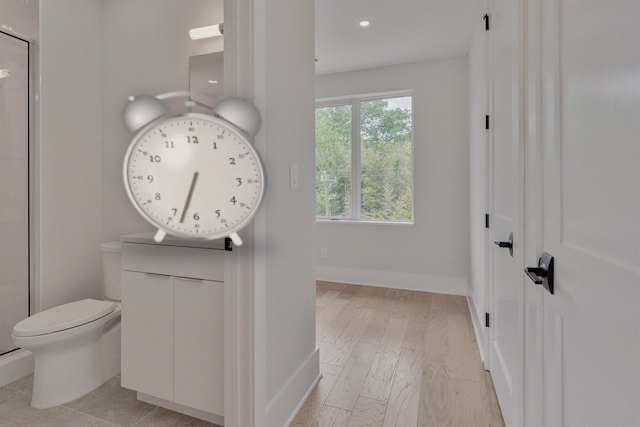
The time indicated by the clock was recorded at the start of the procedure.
6:33
